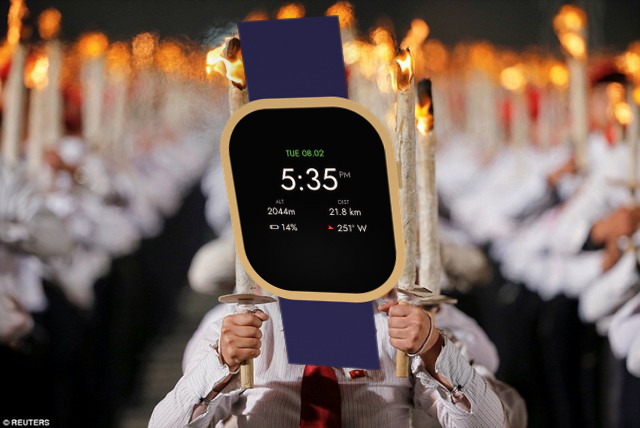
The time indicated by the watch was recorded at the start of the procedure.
5:35
